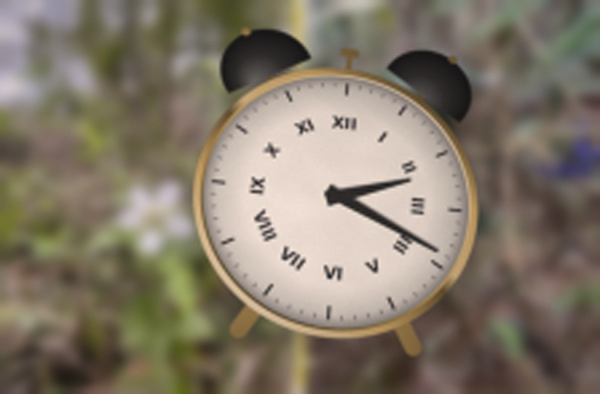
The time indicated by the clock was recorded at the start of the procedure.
2:19
